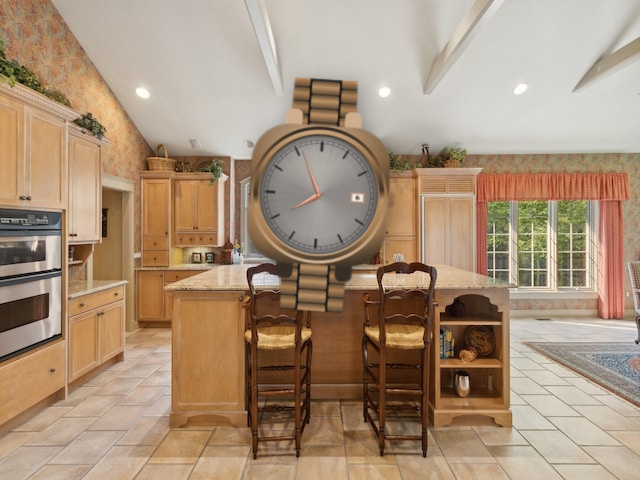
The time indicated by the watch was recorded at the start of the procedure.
7:56
